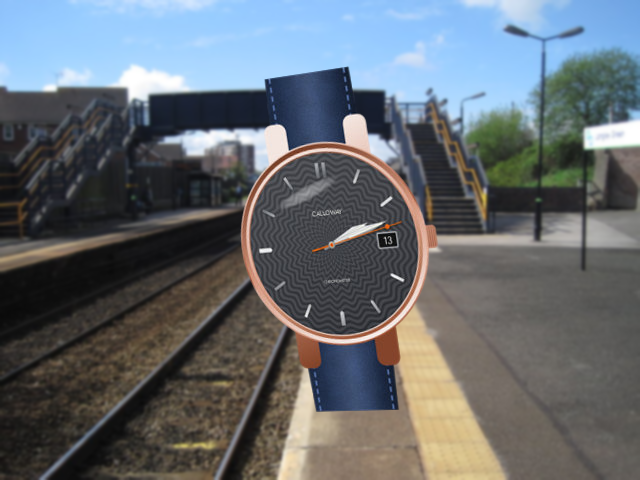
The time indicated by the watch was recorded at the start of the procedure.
2:12:13
